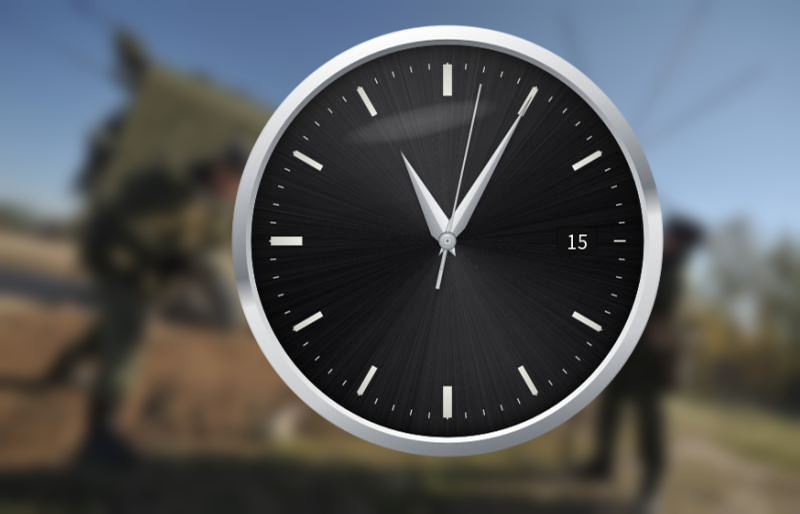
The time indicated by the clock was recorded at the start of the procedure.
11:05:02
